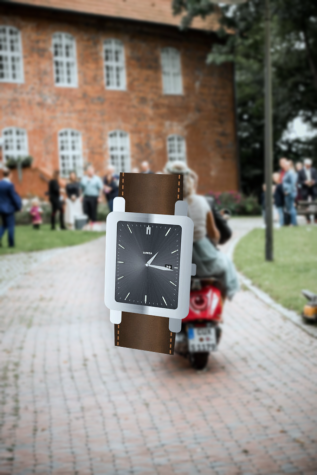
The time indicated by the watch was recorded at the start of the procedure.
1:16
